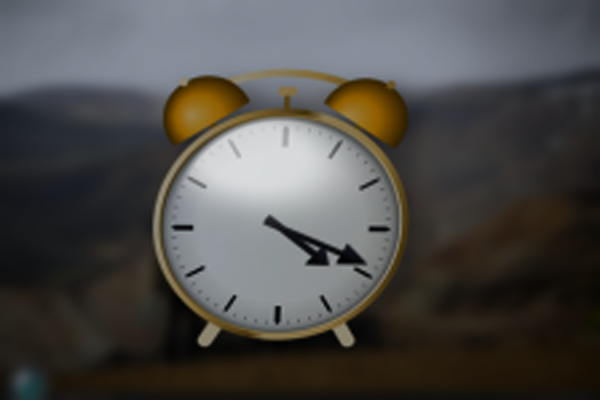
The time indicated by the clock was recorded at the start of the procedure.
4:19
